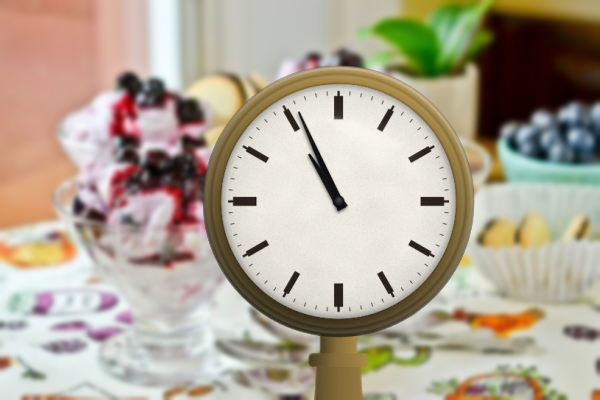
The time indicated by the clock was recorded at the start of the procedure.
10:56
